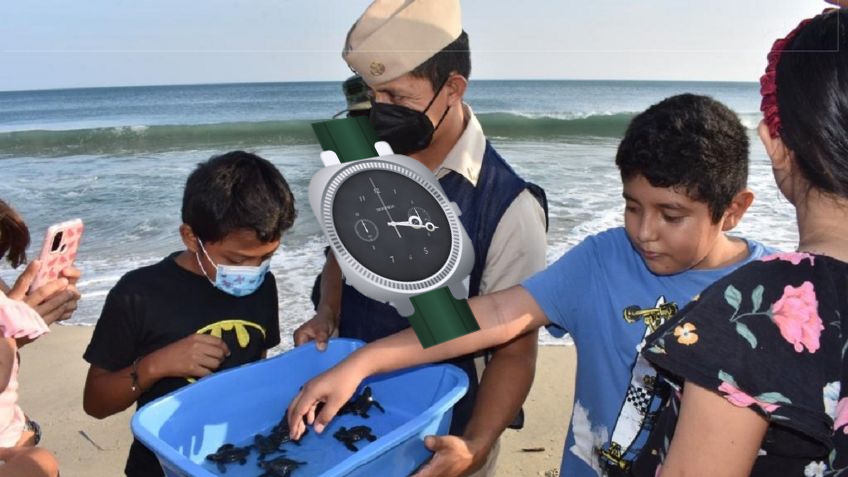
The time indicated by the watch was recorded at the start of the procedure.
3:18
